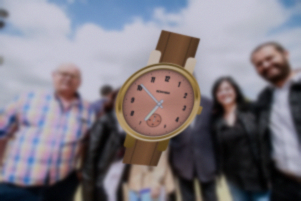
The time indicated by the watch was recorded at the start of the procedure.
6:51
